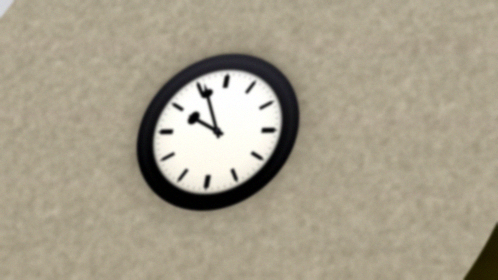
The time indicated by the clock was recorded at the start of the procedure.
9:56
